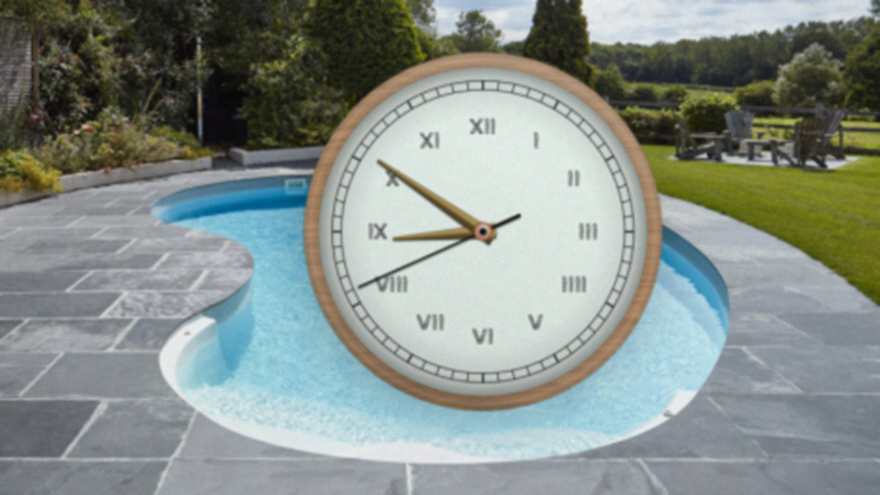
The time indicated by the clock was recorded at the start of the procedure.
8:50:41
